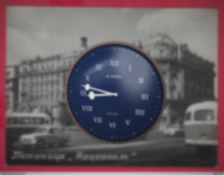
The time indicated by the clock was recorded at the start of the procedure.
8:47
